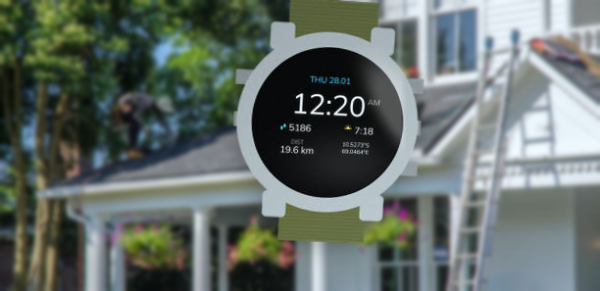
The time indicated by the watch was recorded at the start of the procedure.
12:20
